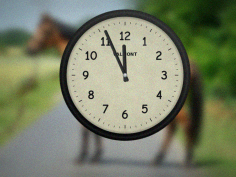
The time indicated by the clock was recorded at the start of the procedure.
11:56
